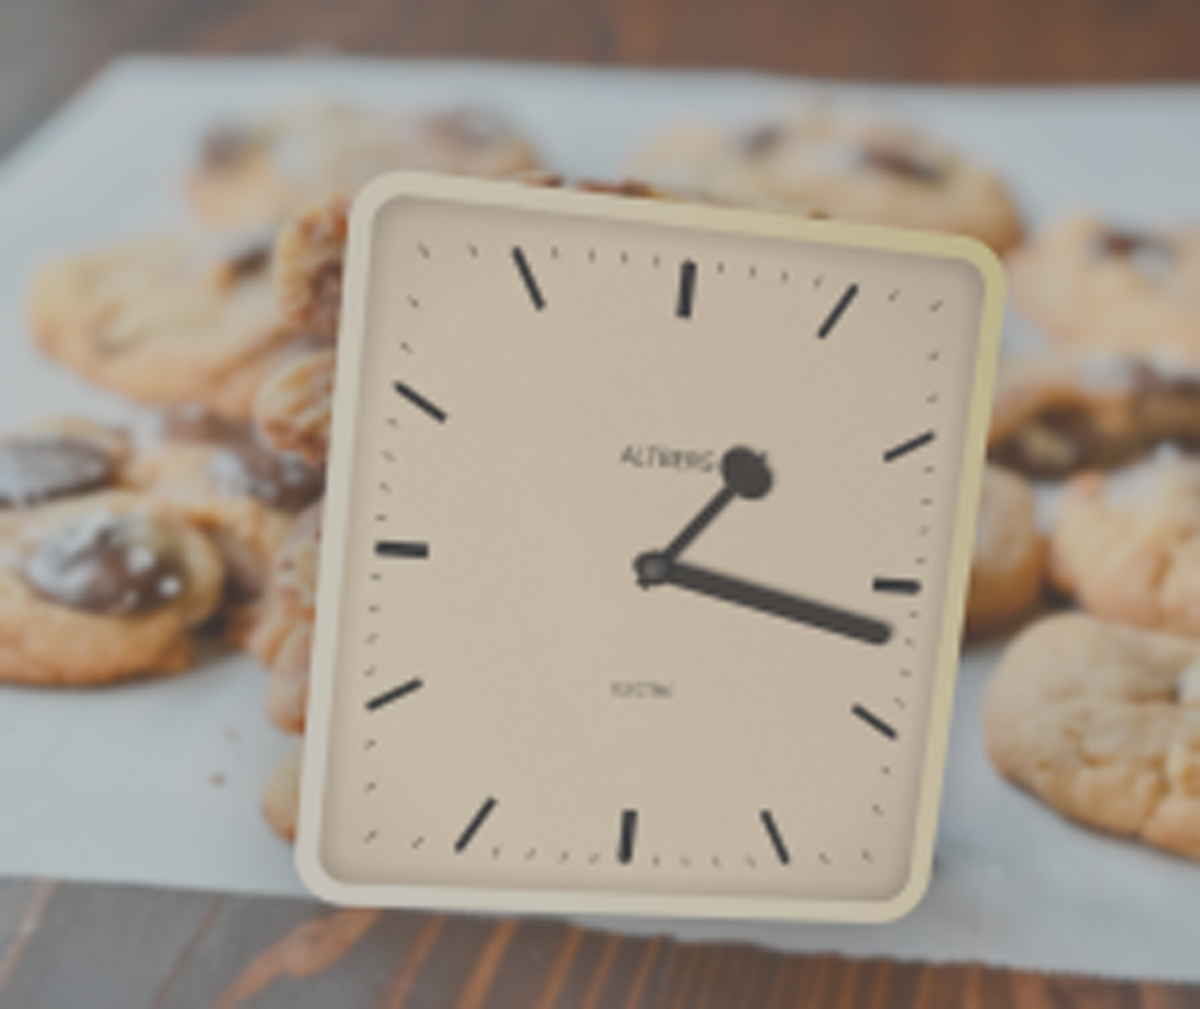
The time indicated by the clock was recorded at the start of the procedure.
1:17
